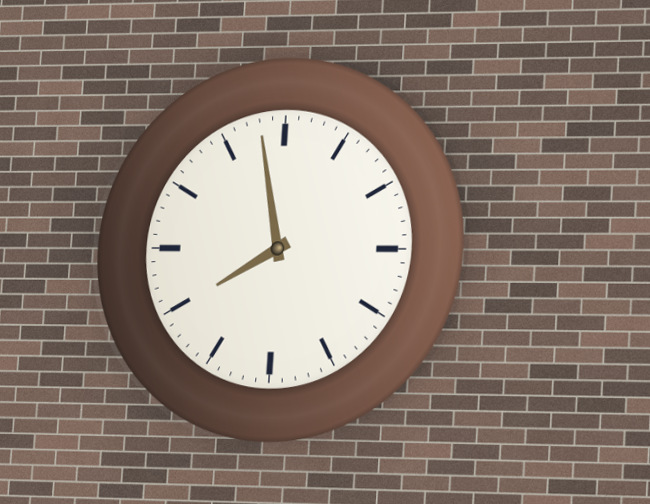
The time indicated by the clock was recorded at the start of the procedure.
7:58
